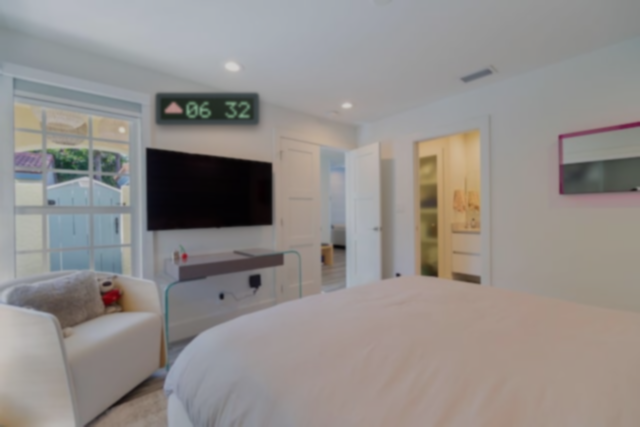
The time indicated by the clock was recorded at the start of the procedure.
6:32
